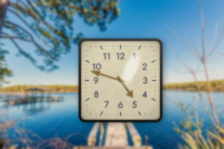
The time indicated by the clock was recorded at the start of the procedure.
4:48
